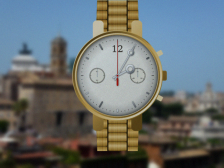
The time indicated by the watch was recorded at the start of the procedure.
2:05
